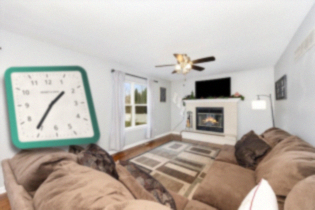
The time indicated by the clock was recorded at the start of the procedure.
1:36
